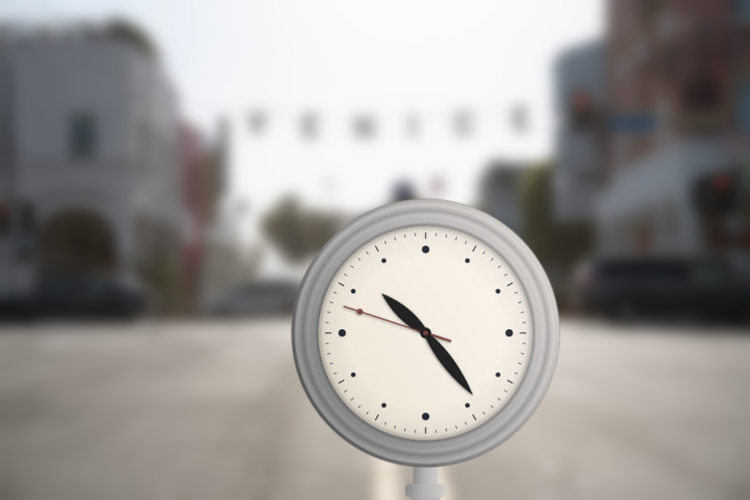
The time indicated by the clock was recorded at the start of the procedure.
10:23:48
